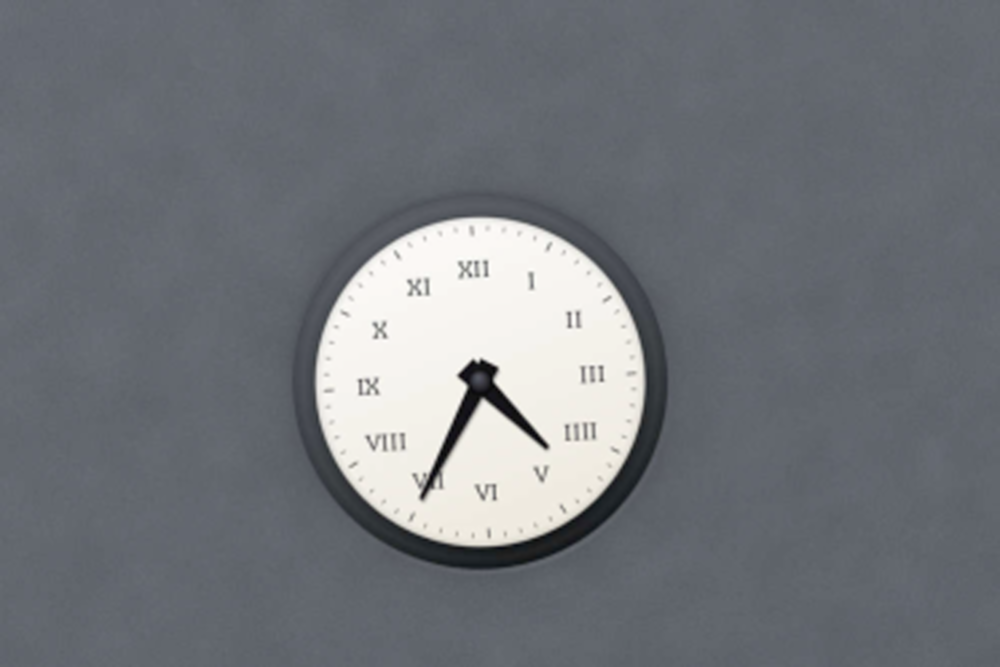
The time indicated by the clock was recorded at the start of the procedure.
4:35
